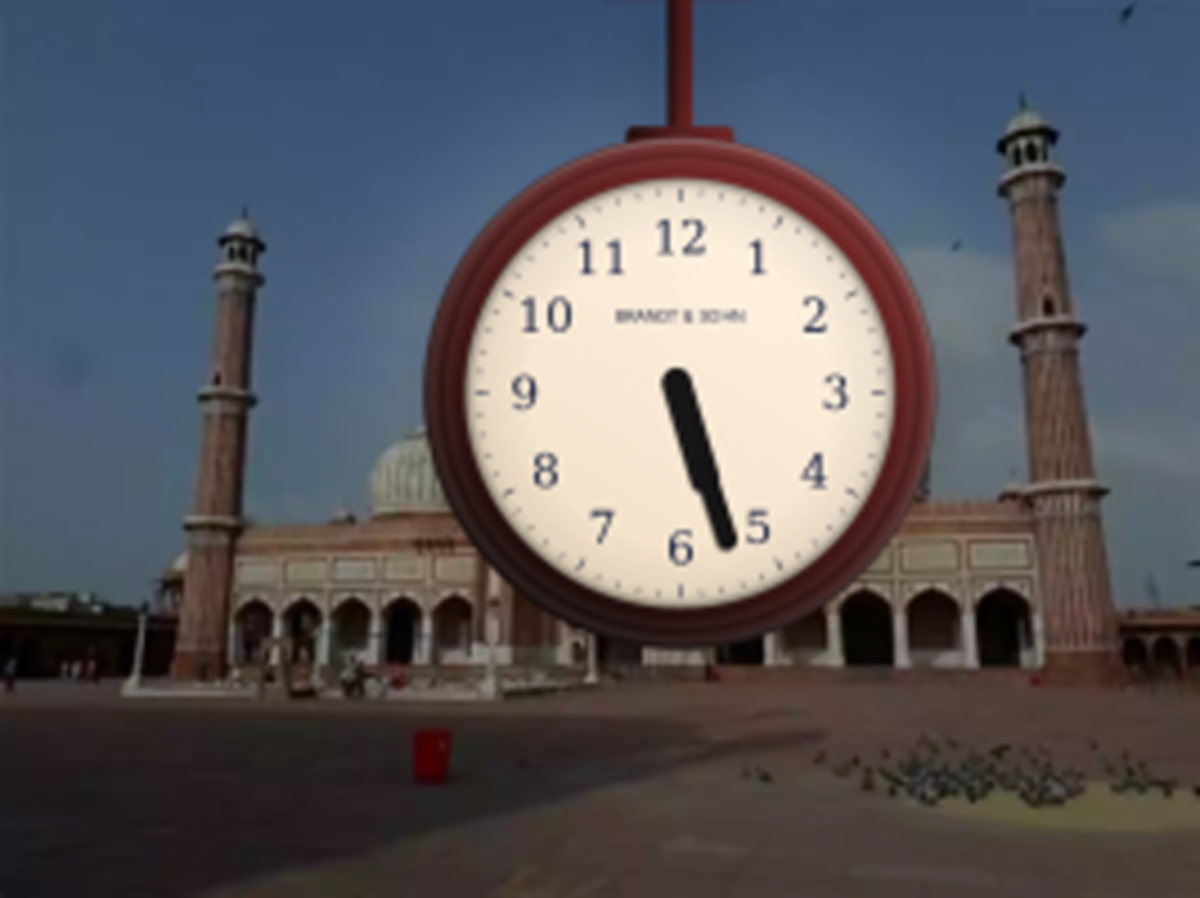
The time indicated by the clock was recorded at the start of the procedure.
5:27
